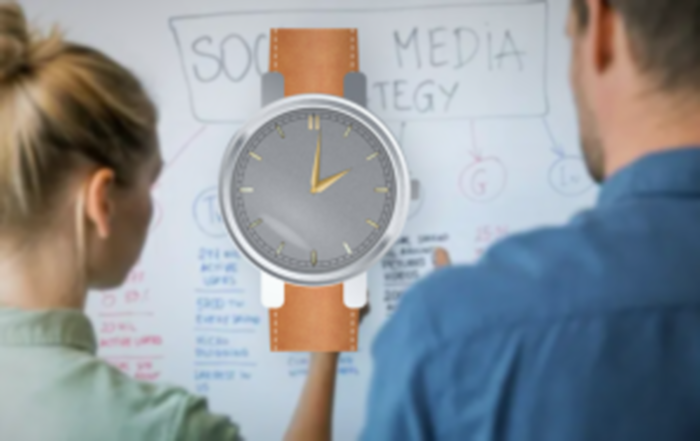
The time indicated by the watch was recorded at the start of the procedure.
2:01
